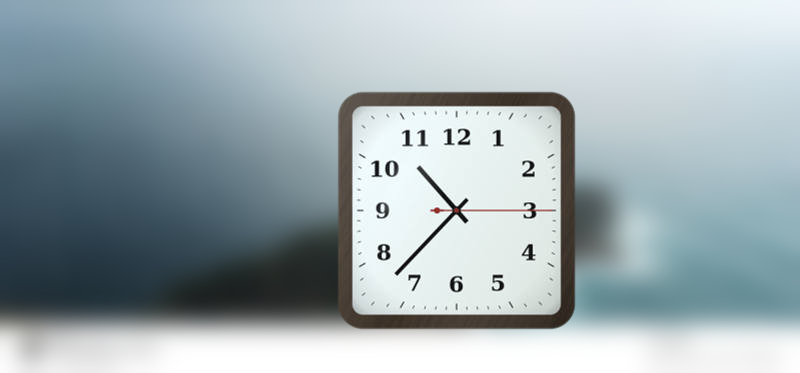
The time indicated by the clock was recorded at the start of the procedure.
10:37:15
